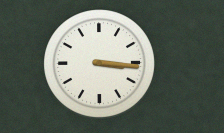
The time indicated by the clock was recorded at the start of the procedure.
3:16
